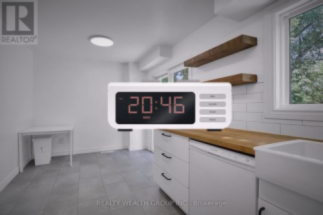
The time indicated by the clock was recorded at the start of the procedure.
20:46
